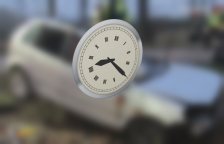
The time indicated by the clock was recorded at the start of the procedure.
8:20
